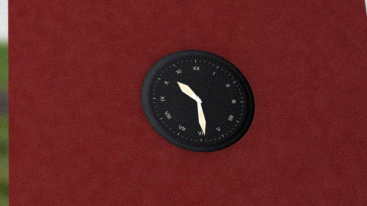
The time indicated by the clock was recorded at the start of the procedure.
10:29
